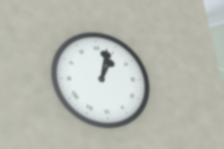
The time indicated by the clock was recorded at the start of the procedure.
1:03
